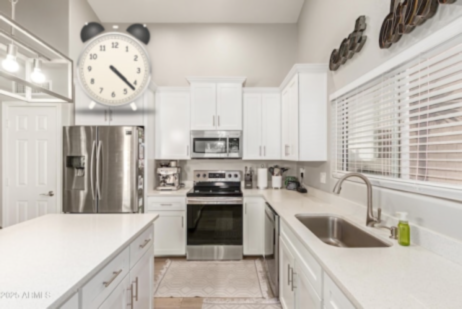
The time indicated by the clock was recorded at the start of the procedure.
4:22
